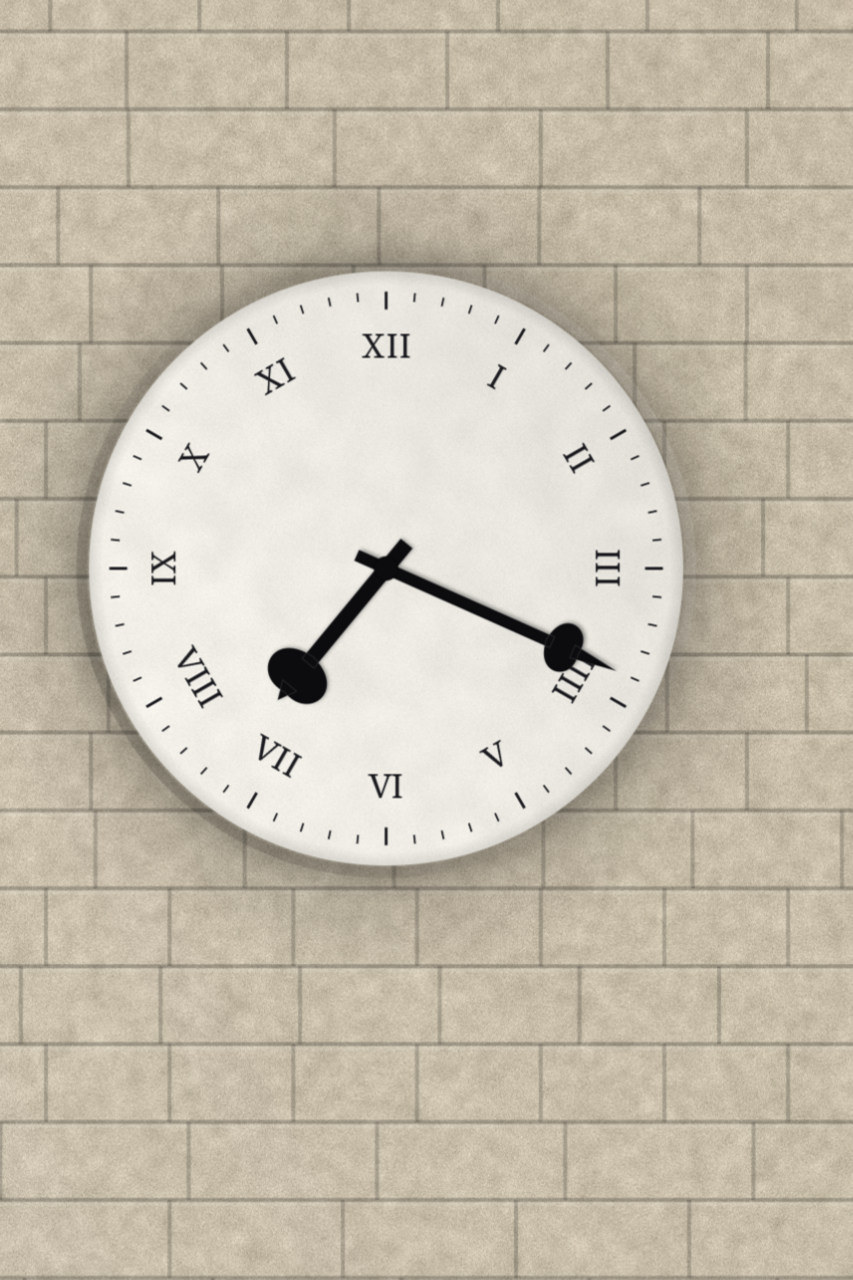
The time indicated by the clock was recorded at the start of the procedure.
7:19
